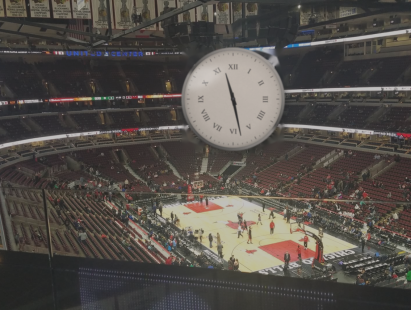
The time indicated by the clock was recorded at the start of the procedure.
11:28
